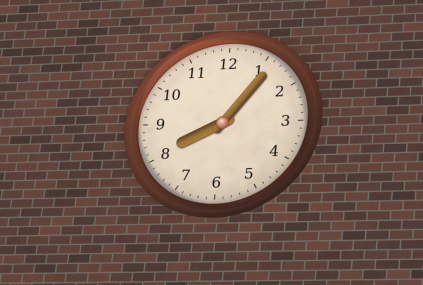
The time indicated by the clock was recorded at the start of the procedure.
8:06
